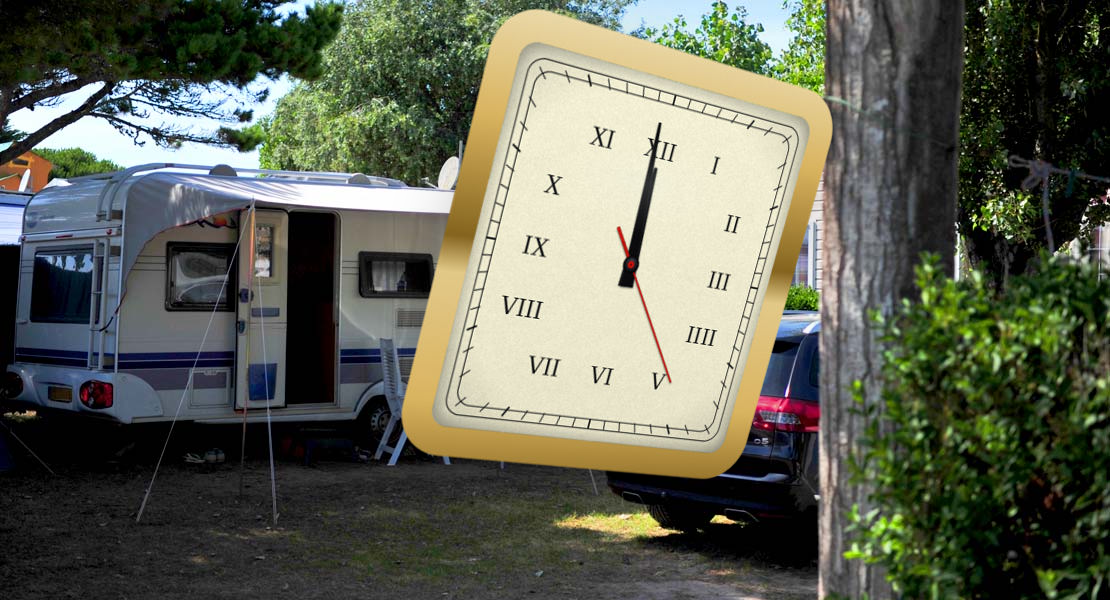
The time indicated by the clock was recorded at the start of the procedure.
11:59:24
